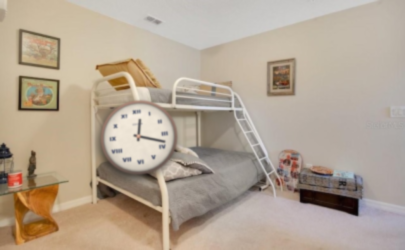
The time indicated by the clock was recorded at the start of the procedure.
12:18
